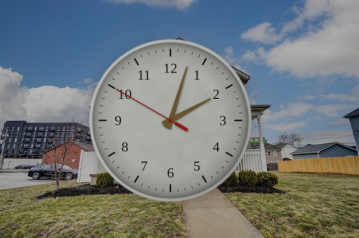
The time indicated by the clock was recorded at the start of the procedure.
2:02:50
